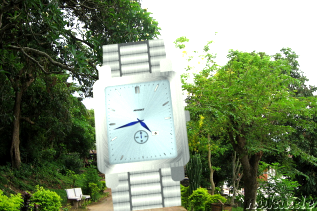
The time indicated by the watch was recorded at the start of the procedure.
4:43
